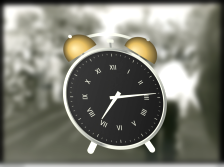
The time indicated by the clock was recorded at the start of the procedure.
7:14
